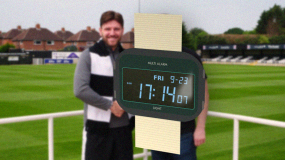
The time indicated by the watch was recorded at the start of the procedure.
17:14:07
